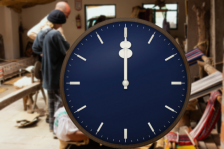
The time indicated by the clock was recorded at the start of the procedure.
12:00
